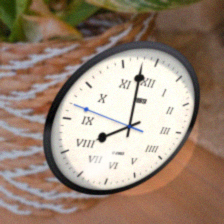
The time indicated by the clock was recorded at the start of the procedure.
7:57:47
